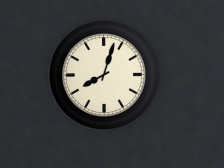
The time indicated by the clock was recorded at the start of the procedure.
8:03
